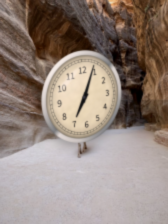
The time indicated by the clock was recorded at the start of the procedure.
7:04
